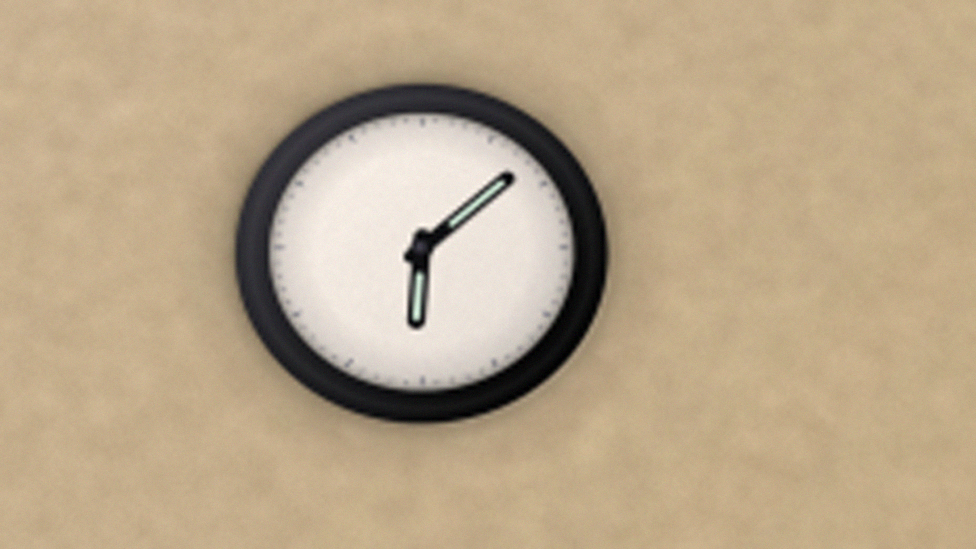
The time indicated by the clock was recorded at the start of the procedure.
6:08
